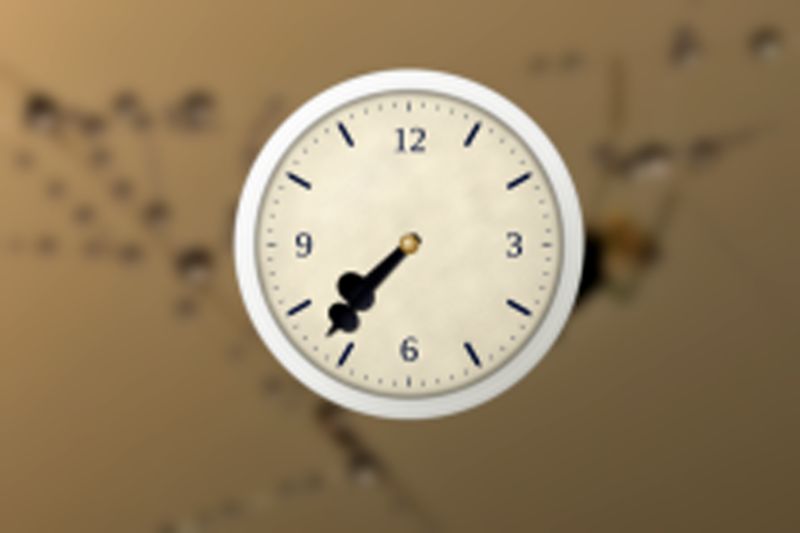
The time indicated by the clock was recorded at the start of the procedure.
7:37
